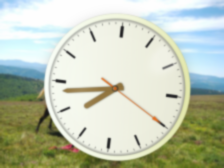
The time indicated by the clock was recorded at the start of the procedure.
7:43:20
